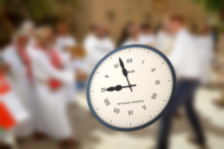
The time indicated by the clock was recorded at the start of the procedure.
8:57
